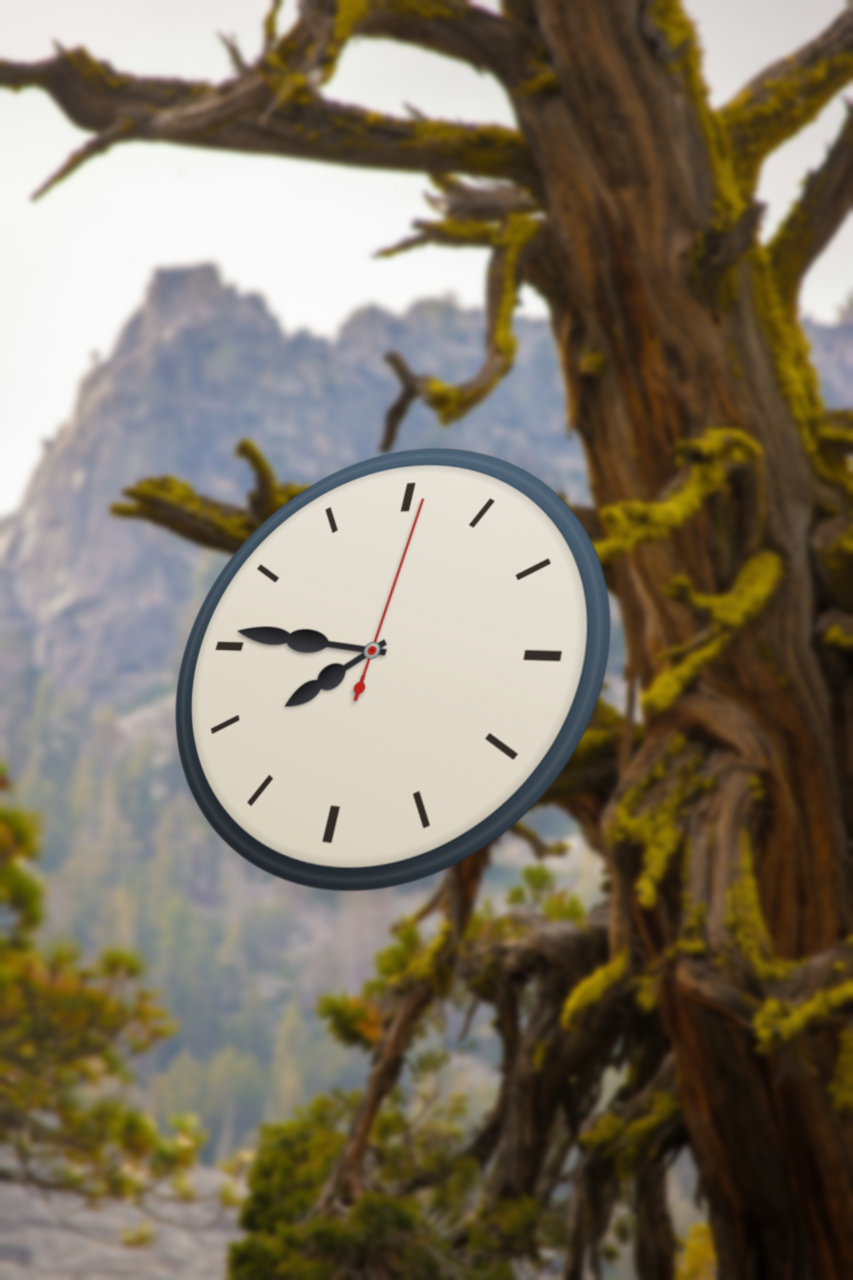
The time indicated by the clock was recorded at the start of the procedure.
7:46:01
